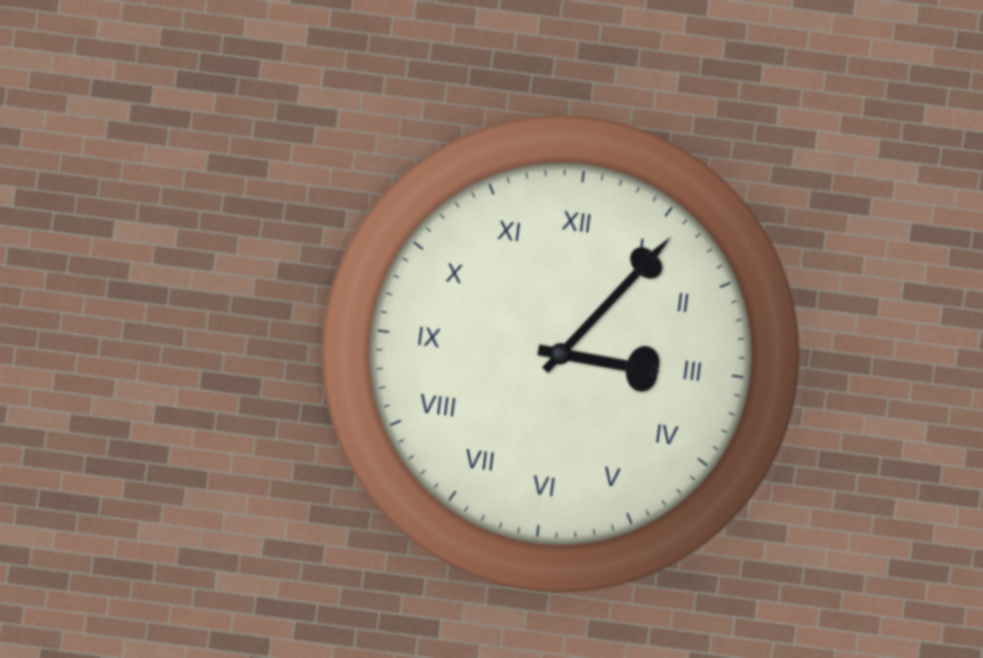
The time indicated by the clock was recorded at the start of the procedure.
3:06
